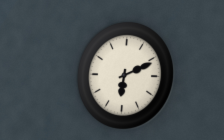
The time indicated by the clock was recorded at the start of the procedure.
6:11
